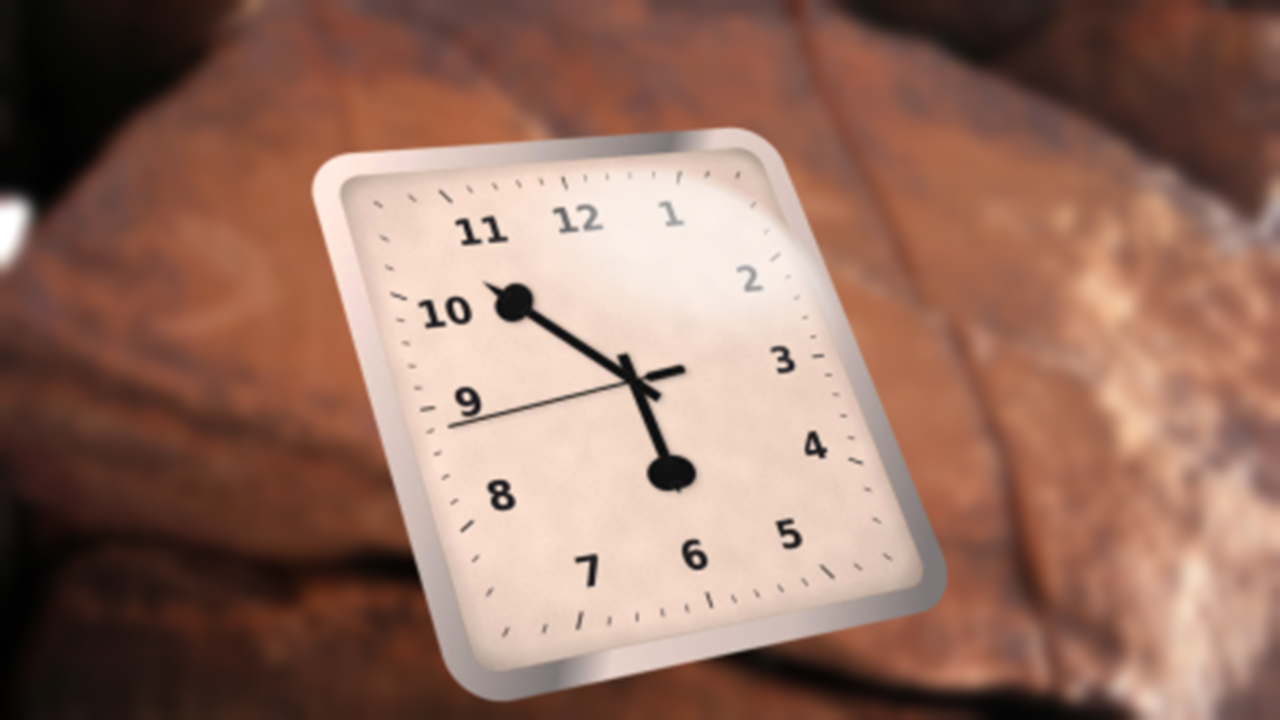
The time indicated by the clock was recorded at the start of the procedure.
5:52:44
